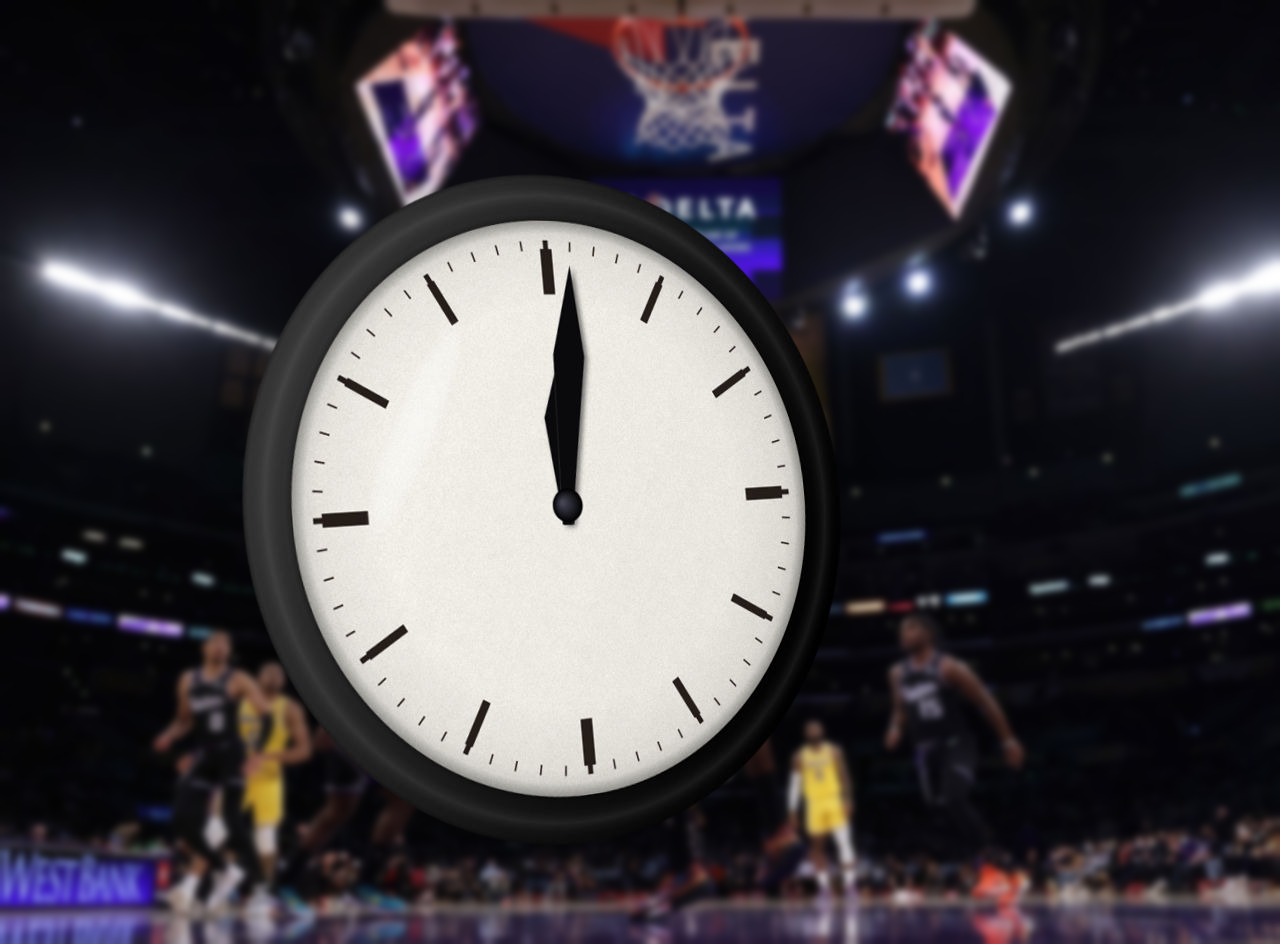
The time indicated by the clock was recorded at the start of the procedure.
12:01
